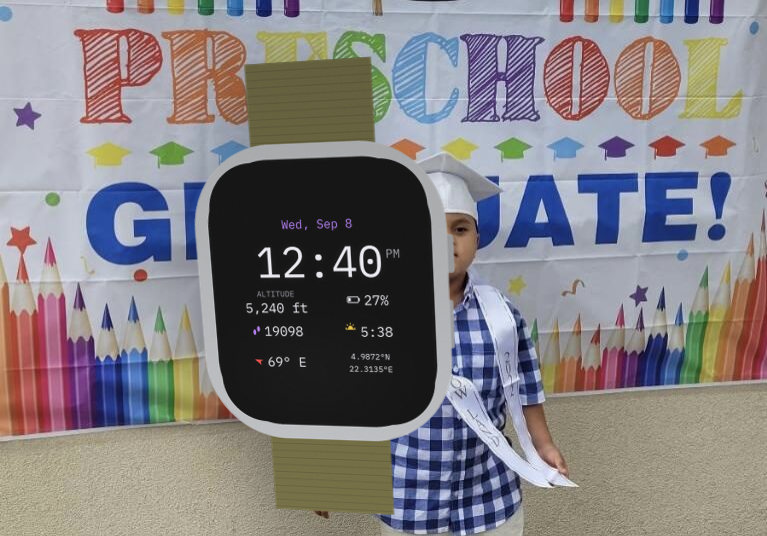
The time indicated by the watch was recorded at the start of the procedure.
12:40
